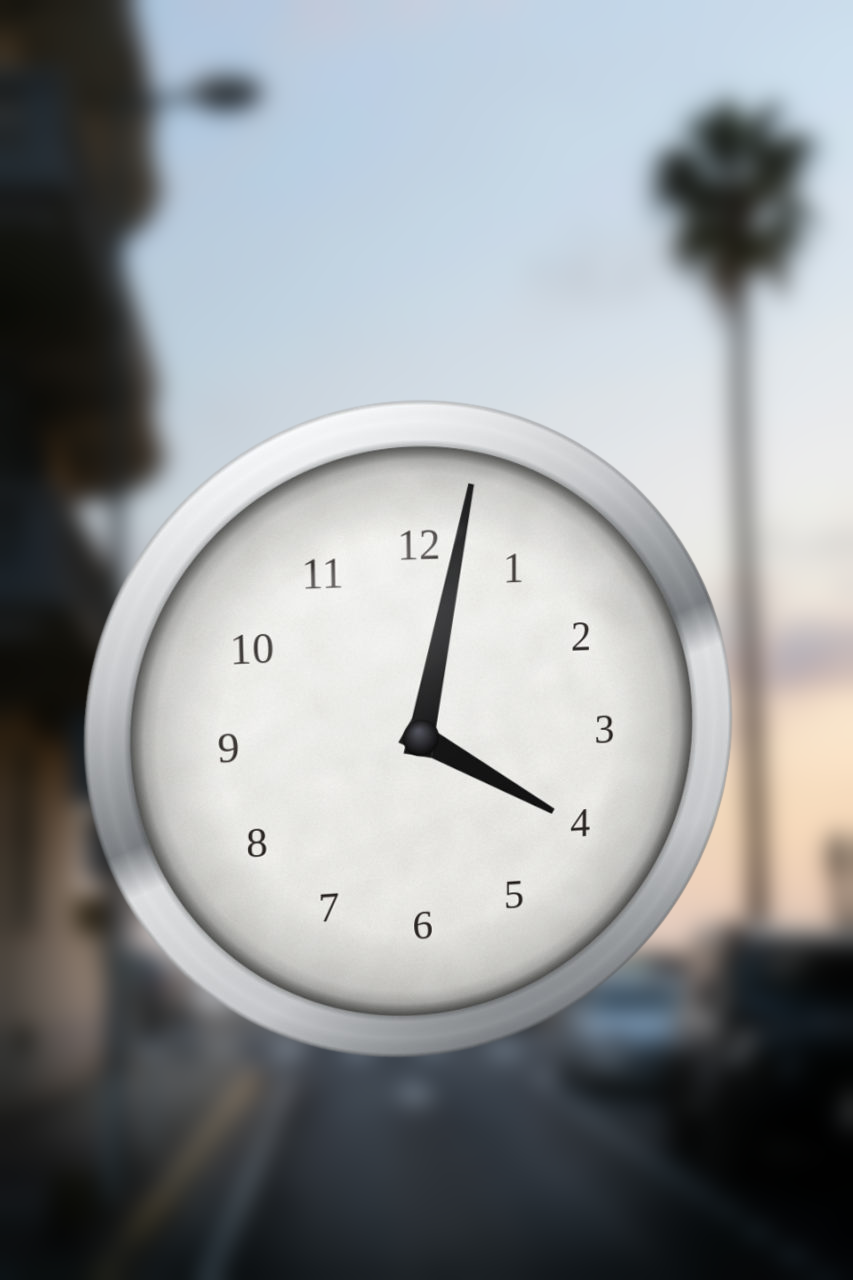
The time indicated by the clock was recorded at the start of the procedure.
4:02
